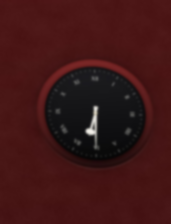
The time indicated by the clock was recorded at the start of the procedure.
6:30
